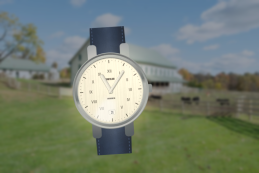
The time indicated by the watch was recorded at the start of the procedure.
11:06
